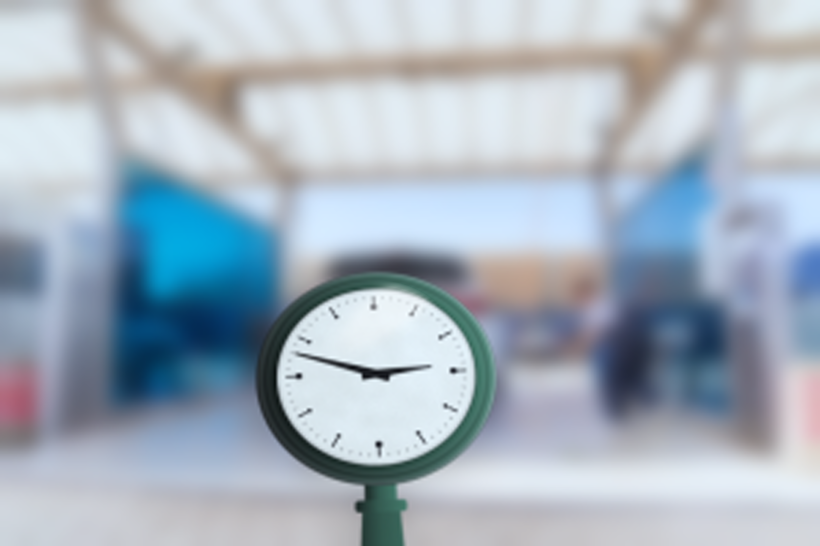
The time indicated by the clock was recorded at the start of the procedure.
2:48
